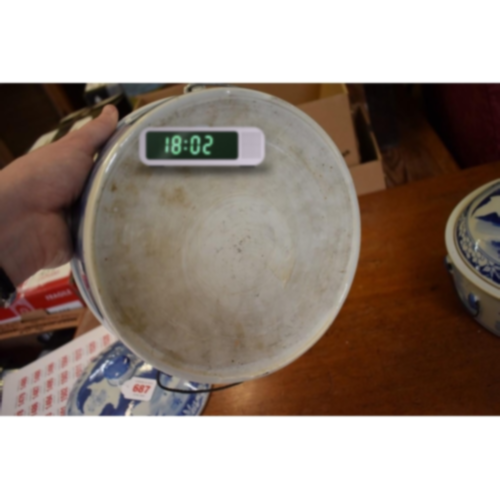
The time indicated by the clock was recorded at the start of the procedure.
18:02
